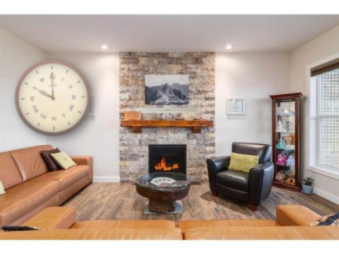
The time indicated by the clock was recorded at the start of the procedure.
10:00
